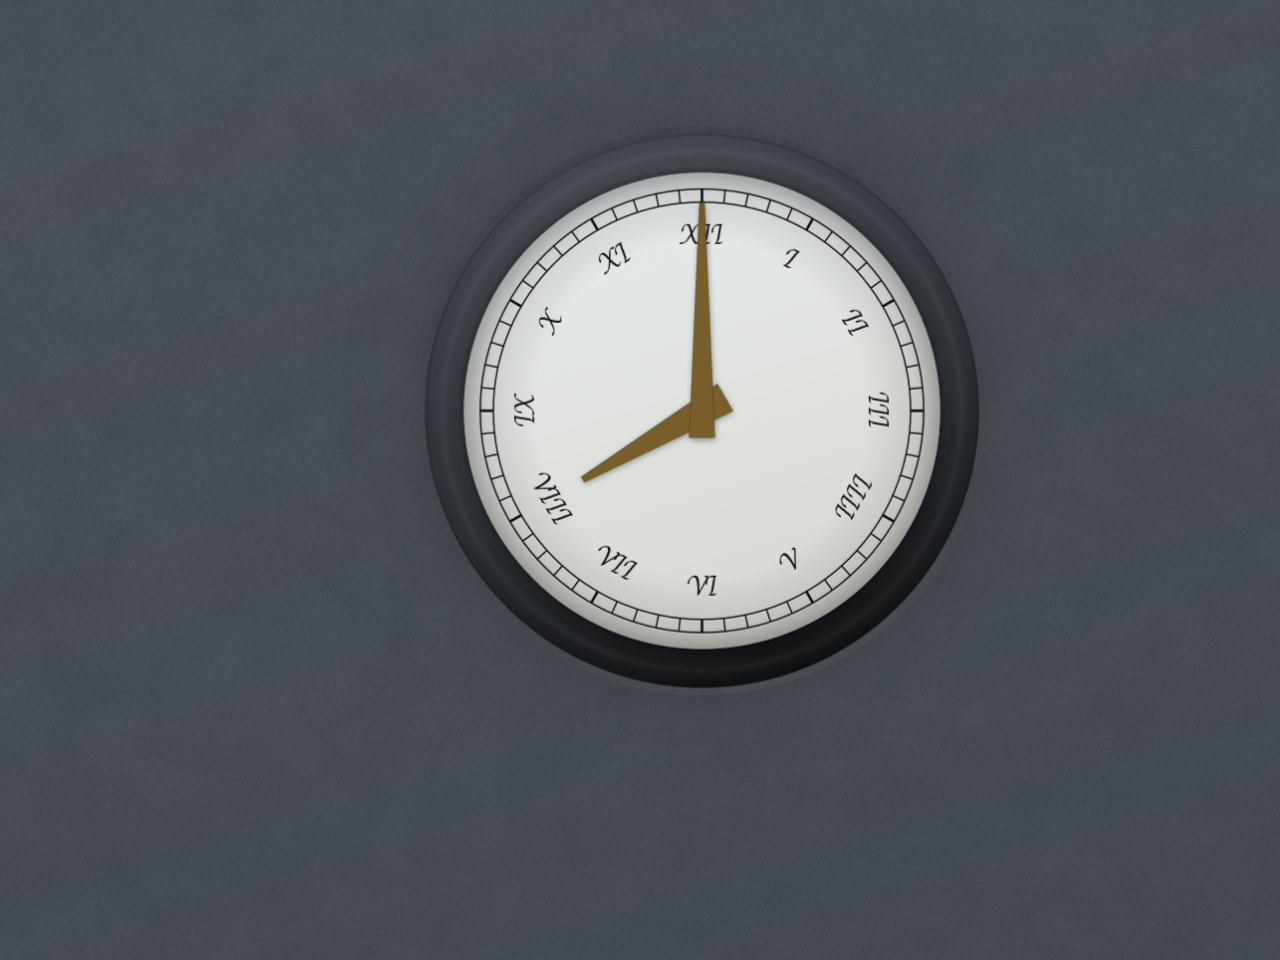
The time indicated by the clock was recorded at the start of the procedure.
8:00
